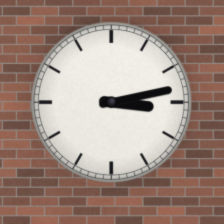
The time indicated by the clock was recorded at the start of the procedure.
3:13
